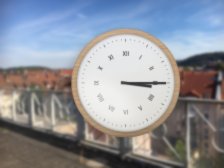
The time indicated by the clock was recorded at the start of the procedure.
3:15
